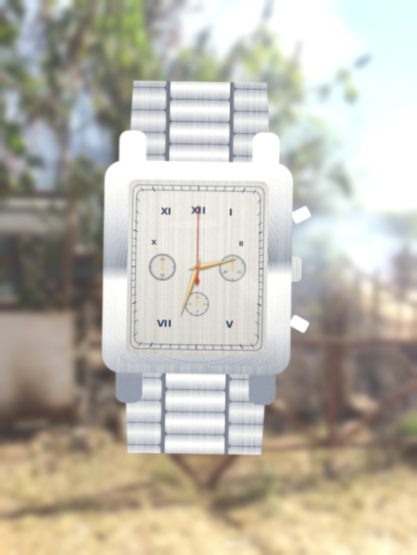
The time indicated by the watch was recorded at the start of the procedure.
2:33
